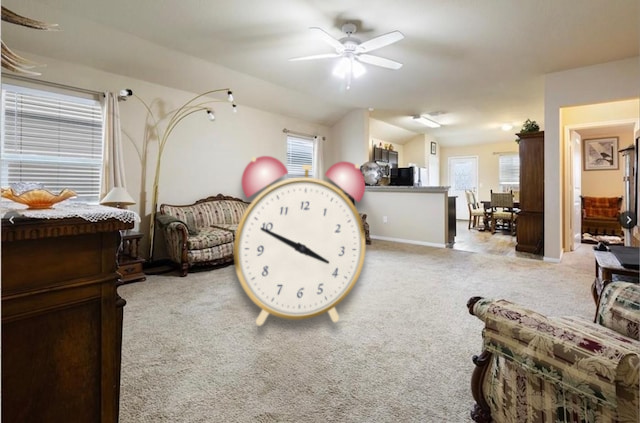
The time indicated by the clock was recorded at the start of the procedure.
3:49
